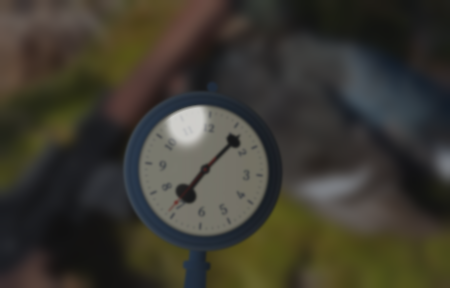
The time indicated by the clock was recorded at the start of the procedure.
7:06:36
